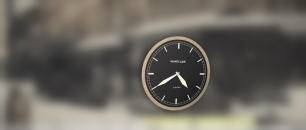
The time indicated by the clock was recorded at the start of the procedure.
4:40
